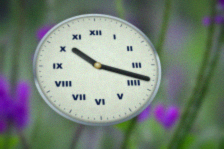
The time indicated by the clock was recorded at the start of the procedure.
10:18
